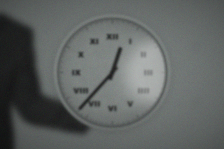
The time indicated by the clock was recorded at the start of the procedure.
12:37
